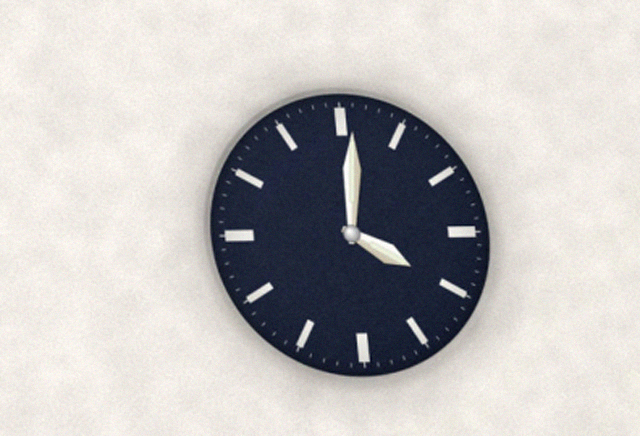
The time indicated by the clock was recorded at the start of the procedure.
4:01
